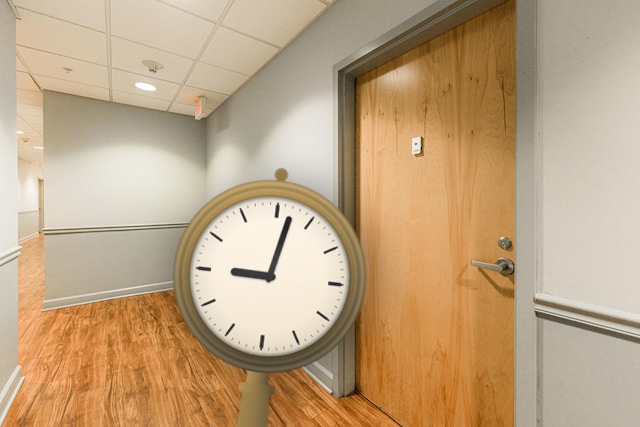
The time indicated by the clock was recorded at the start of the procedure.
9:02
